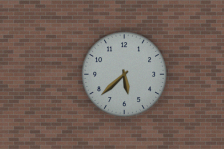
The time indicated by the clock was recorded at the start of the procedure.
5:38
